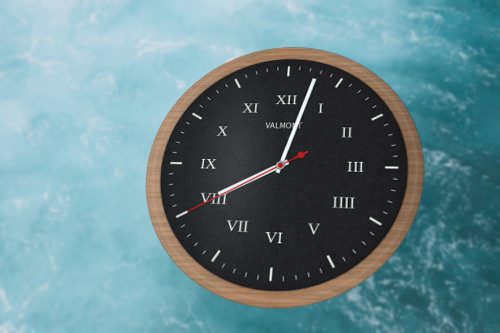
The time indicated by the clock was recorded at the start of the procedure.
8:02:40
